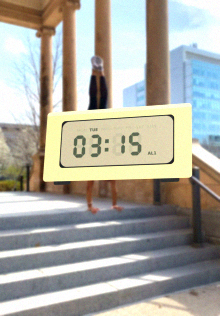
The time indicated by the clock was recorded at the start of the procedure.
3:15
